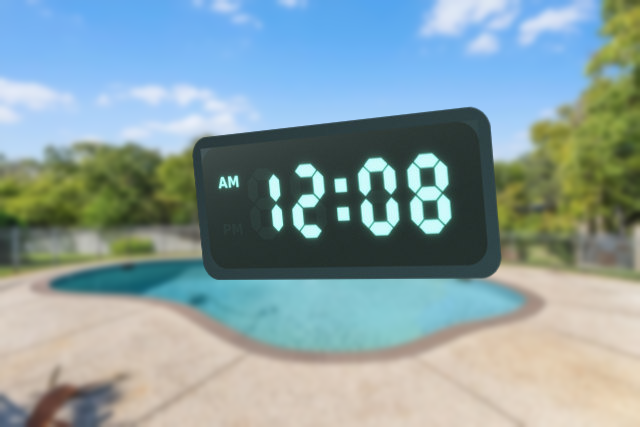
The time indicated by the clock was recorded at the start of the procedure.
12:08
